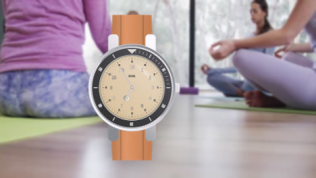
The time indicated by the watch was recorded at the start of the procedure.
6:55
